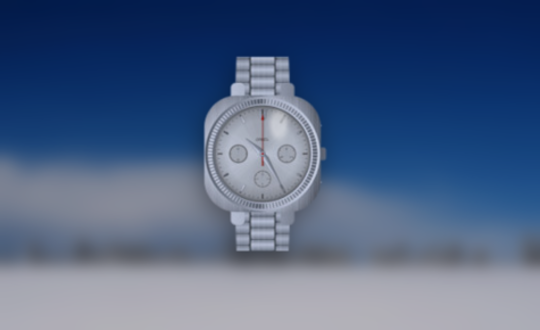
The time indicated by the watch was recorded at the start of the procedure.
10:25
